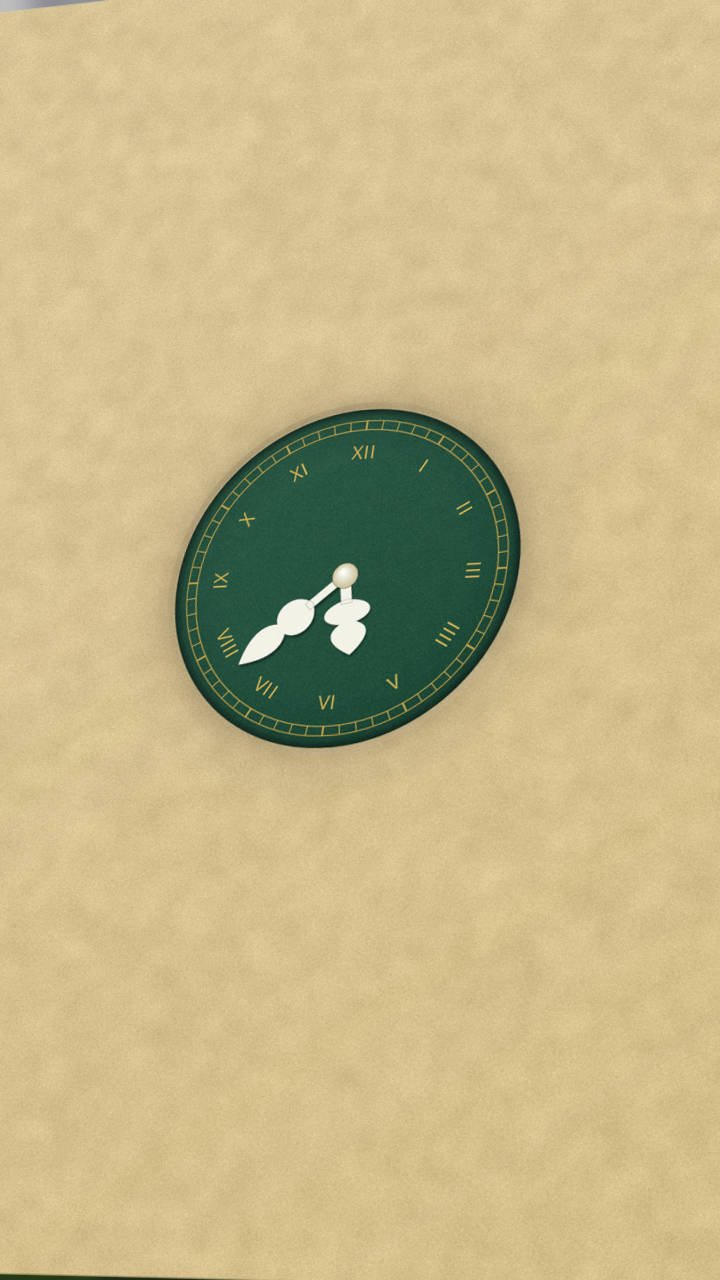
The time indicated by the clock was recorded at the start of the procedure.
5:38
